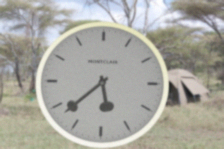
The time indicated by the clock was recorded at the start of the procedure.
5:38
